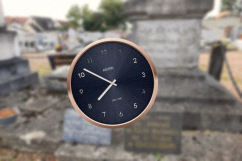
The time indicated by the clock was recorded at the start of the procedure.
7:52
